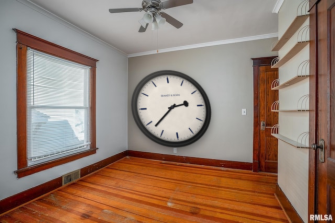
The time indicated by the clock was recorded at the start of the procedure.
2:38
